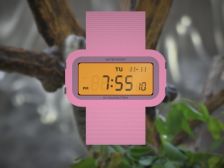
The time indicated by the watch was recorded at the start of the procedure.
7:55:10
